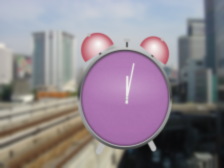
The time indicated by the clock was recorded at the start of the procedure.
12:02
